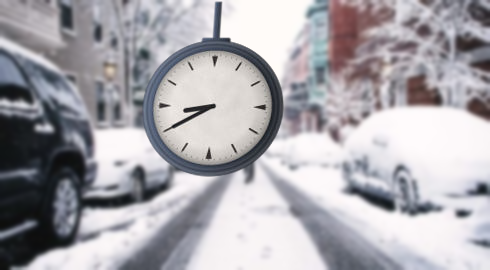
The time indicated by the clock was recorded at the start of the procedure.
8:40
